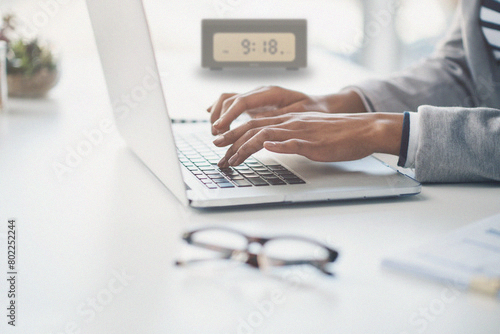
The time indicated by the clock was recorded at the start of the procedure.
9:18
